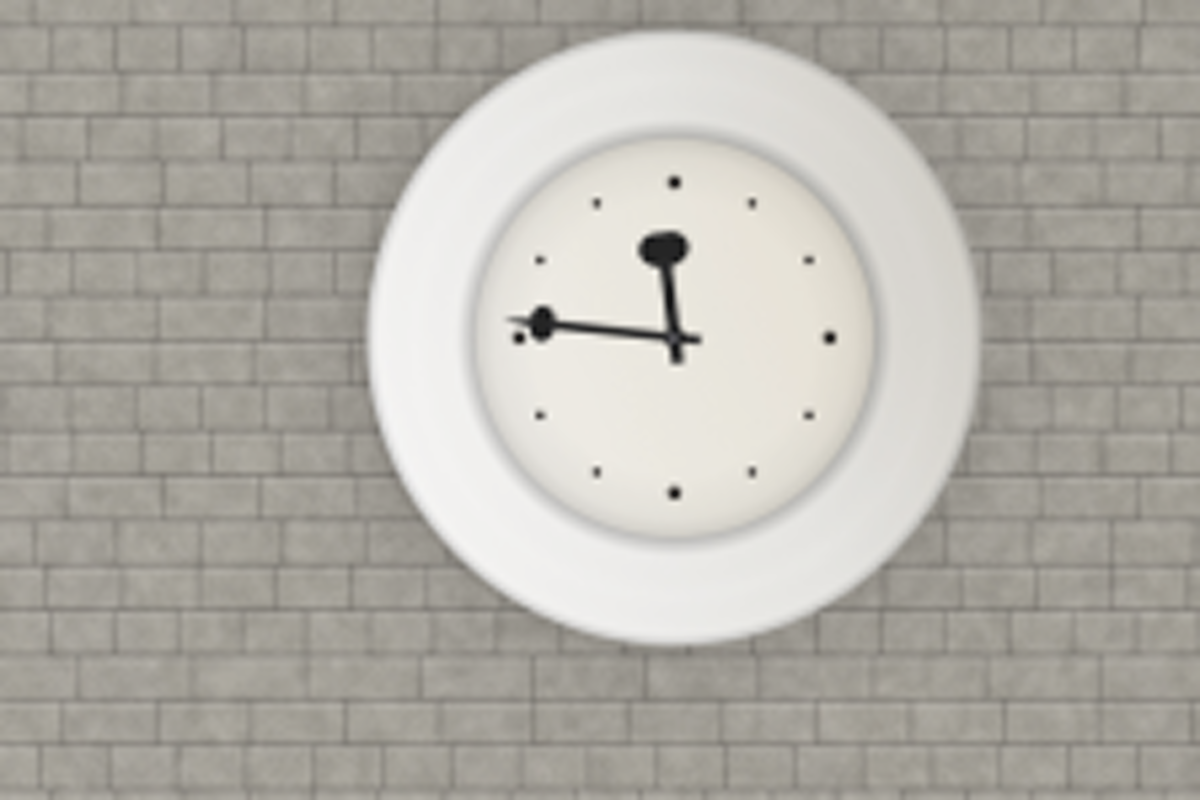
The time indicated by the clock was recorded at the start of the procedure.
11:46
